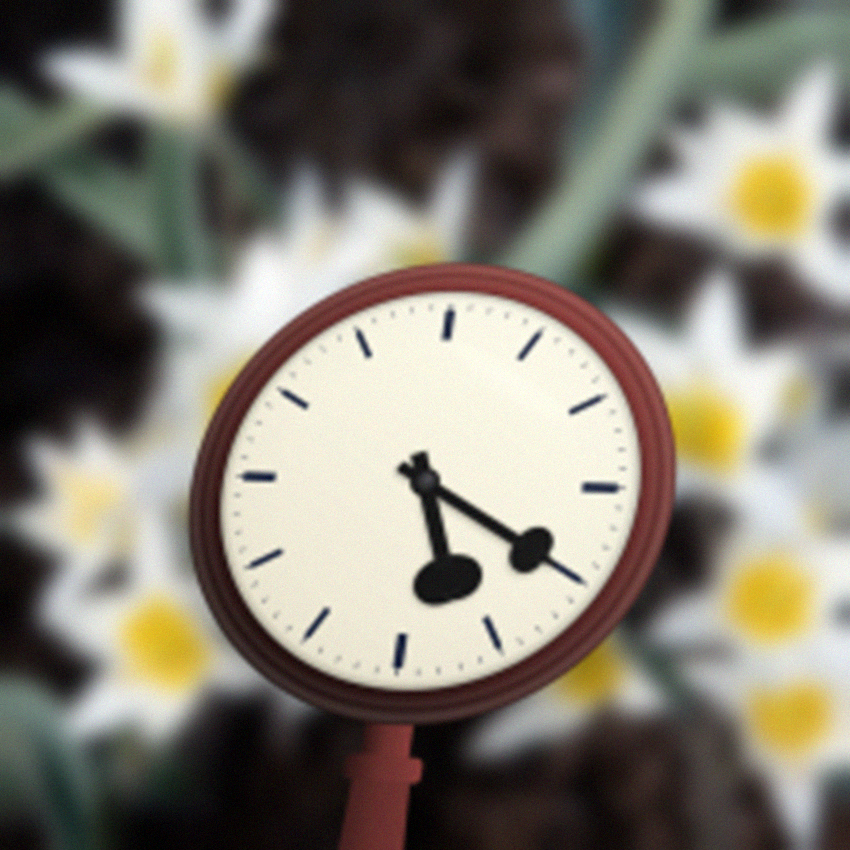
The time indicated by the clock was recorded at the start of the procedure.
5:20
